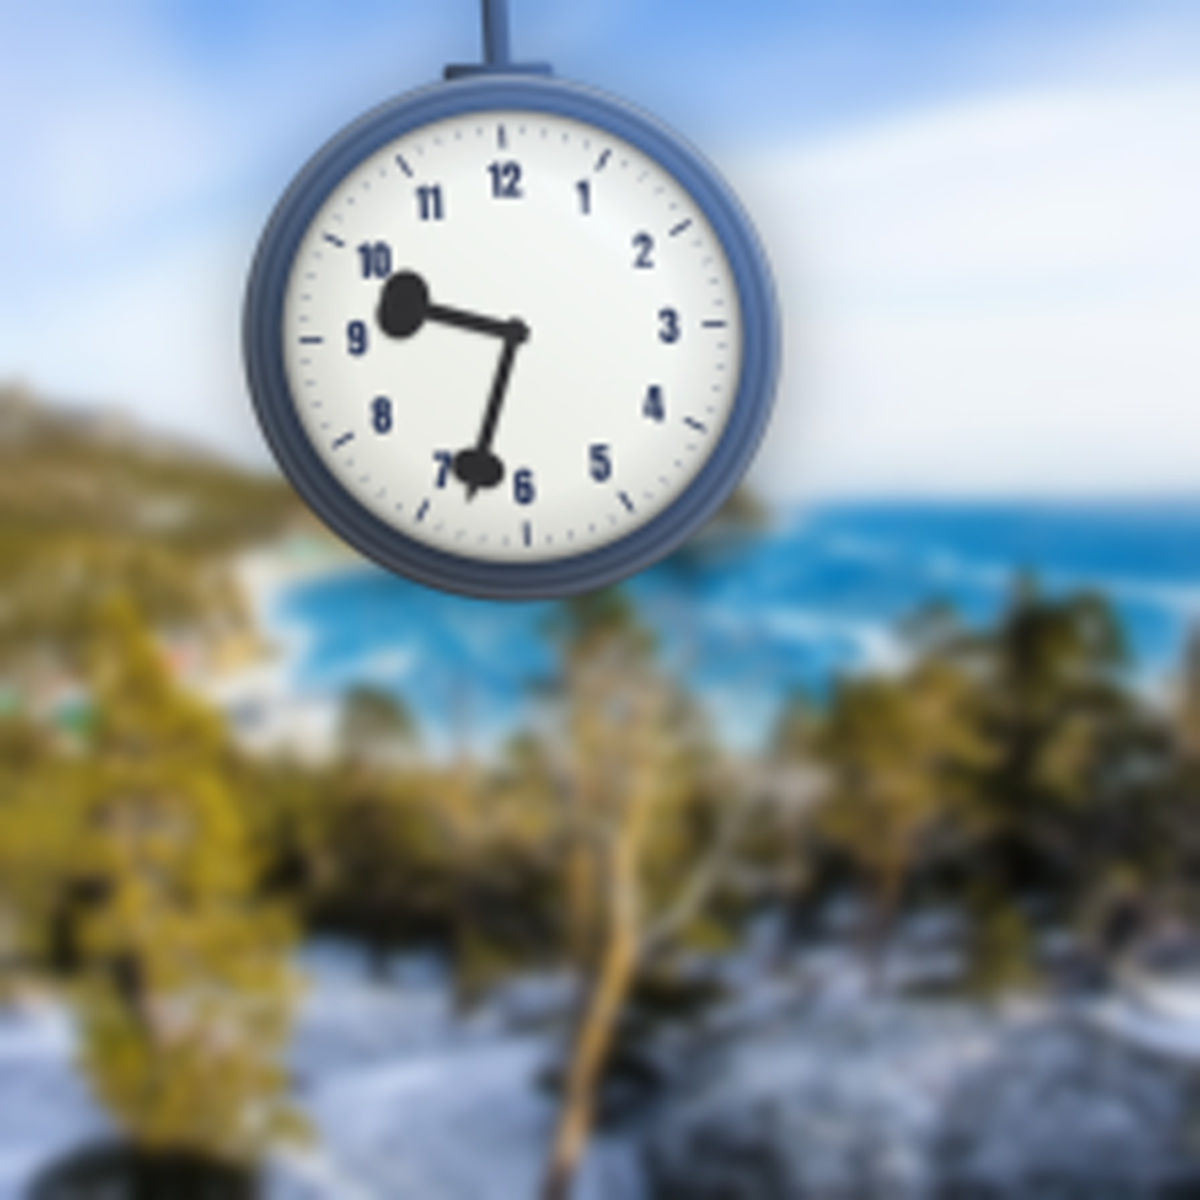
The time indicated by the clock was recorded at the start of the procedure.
9:33
